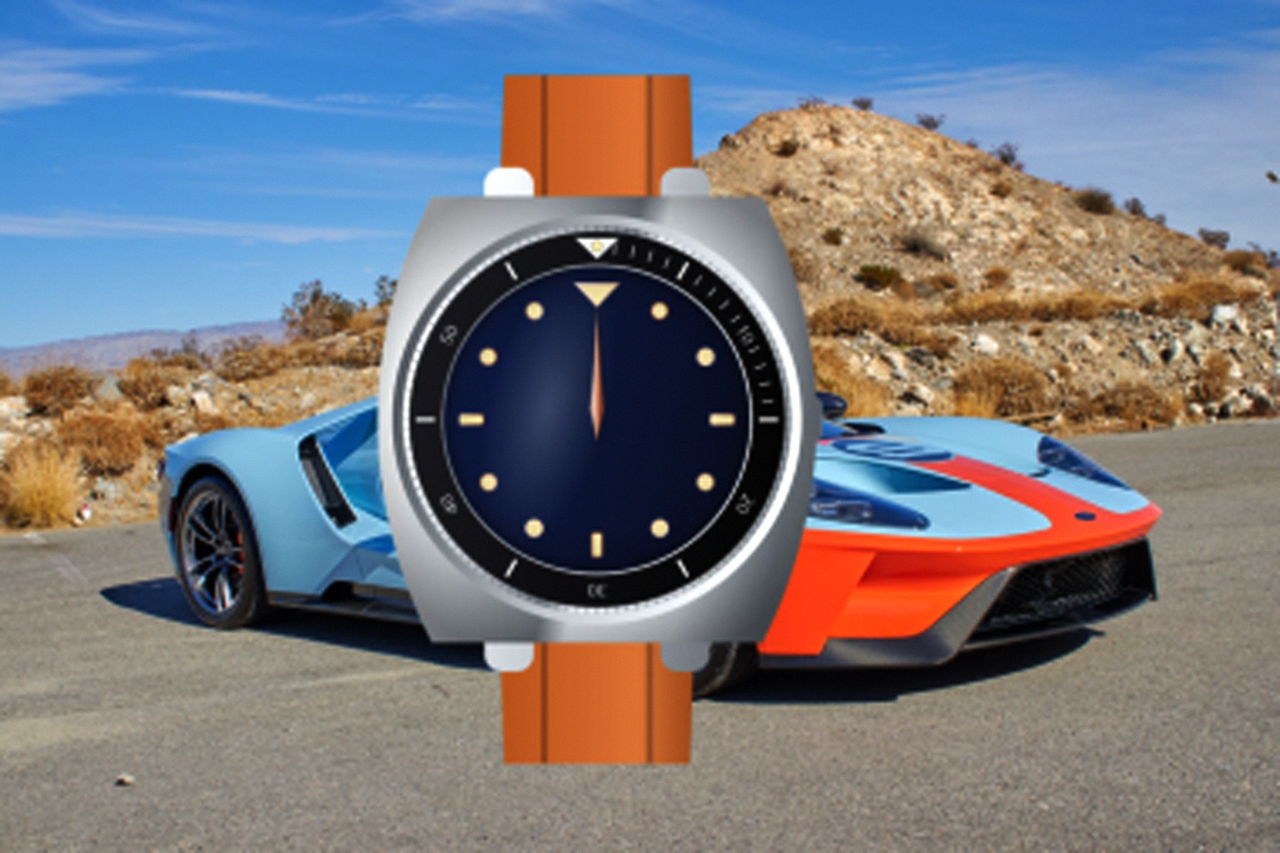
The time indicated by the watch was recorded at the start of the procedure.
12:00
